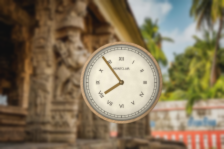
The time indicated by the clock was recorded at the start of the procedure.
7:54
